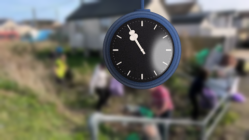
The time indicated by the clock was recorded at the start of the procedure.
10:55
